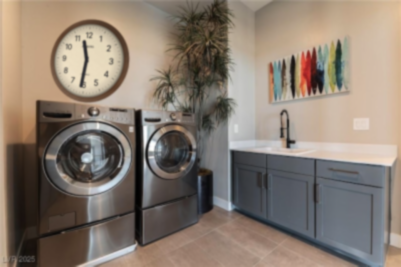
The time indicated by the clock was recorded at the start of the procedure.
11:31
